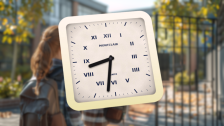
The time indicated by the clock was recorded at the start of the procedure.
8:32
